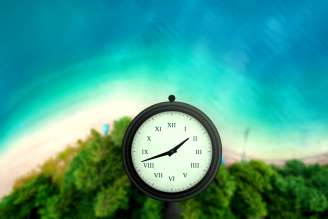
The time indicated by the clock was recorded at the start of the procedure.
1:42
